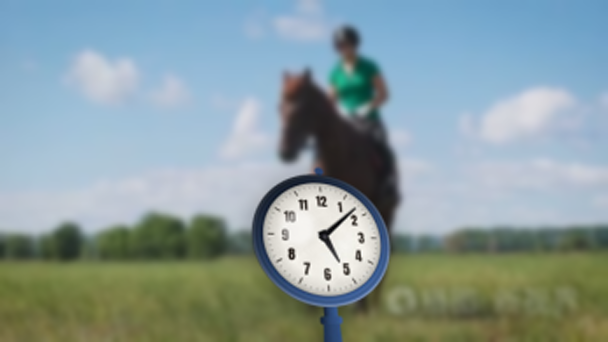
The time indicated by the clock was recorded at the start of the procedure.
5:08
